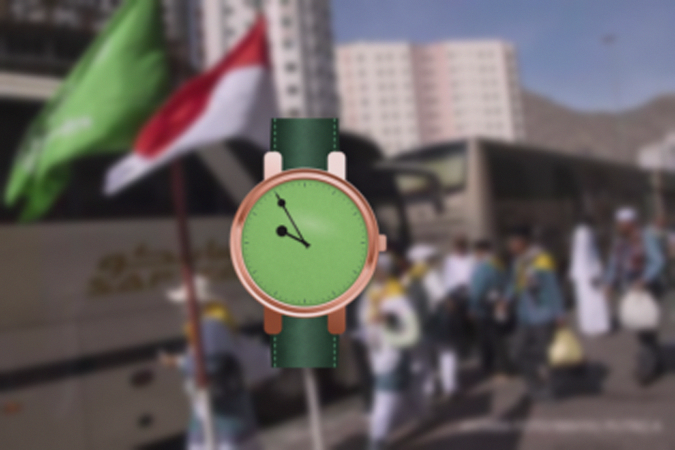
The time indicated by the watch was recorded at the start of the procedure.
9:55
